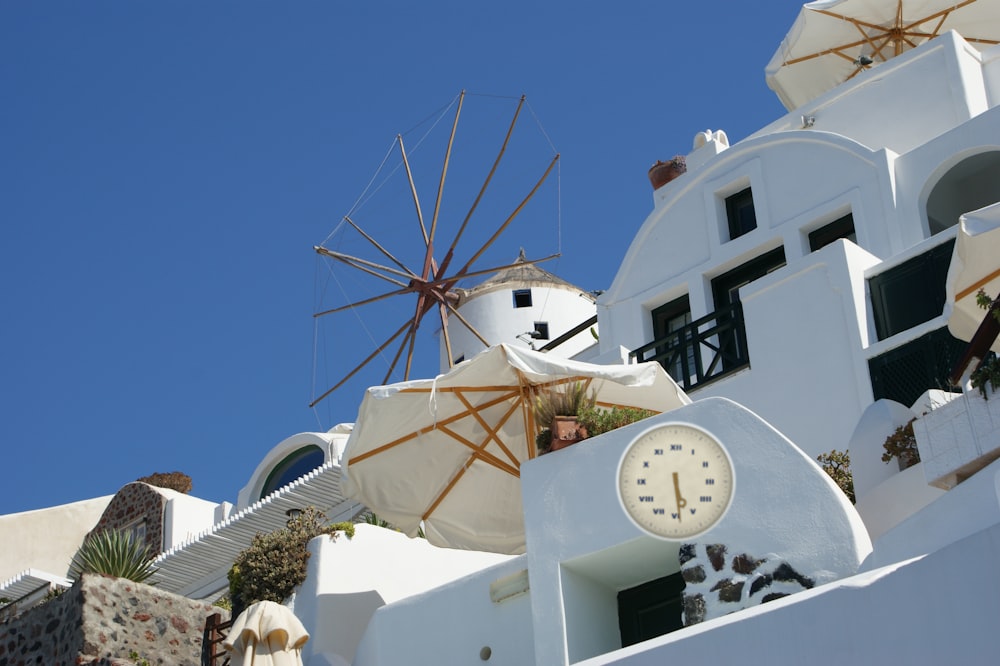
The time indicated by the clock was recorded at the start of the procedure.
5:29
